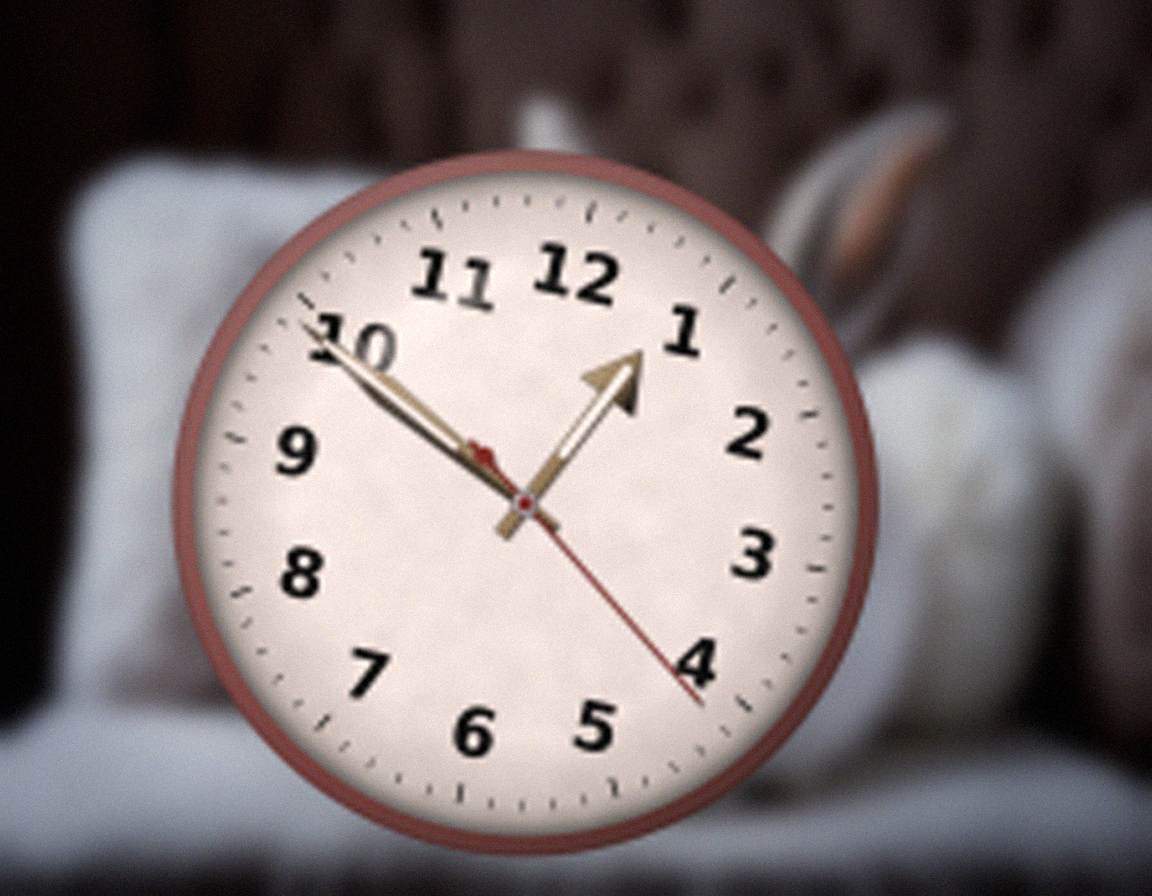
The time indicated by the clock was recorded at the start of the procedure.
12:49:21
